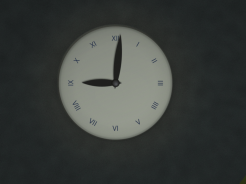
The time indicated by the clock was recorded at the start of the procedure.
9:01
